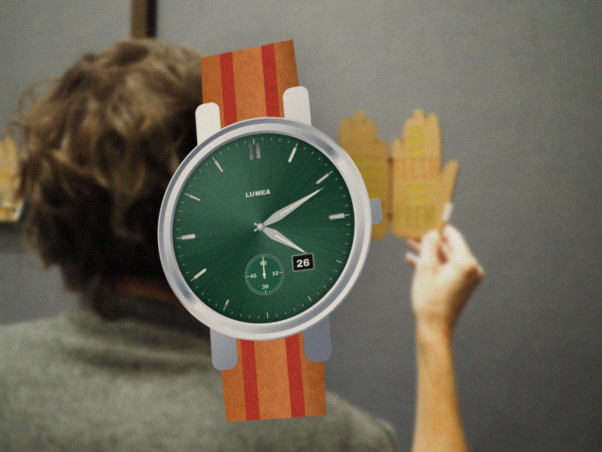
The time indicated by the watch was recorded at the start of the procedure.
4:11
